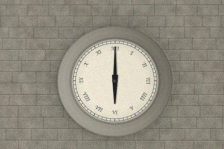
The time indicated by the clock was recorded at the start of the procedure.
6:00
